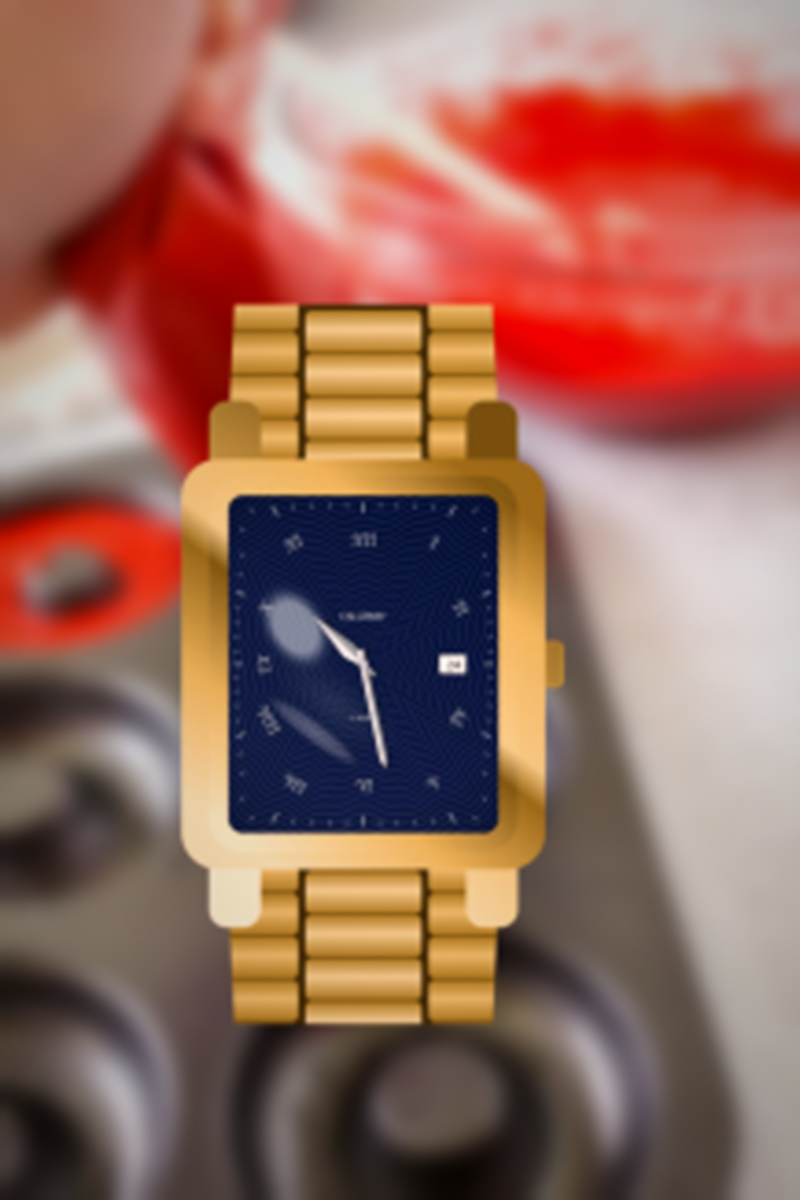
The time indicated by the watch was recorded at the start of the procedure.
10:28
